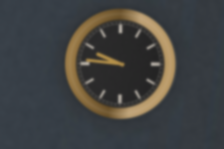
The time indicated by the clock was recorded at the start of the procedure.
9:46
